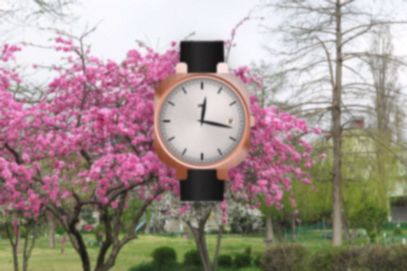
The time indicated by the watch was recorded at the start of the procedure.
12:17
